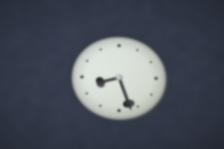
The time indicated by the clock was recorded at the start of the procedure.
8:27
